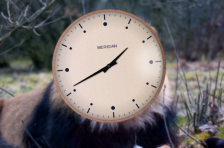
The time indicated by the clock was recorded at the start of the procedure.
1:41
